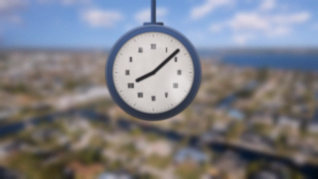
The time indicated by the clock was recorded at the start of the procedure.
8:08
